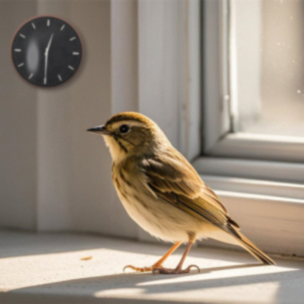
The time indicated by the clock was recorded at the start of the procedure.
12:30
